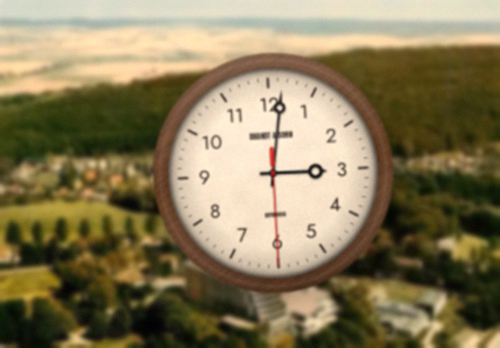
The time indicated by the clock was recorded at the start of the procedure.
3:01:30
